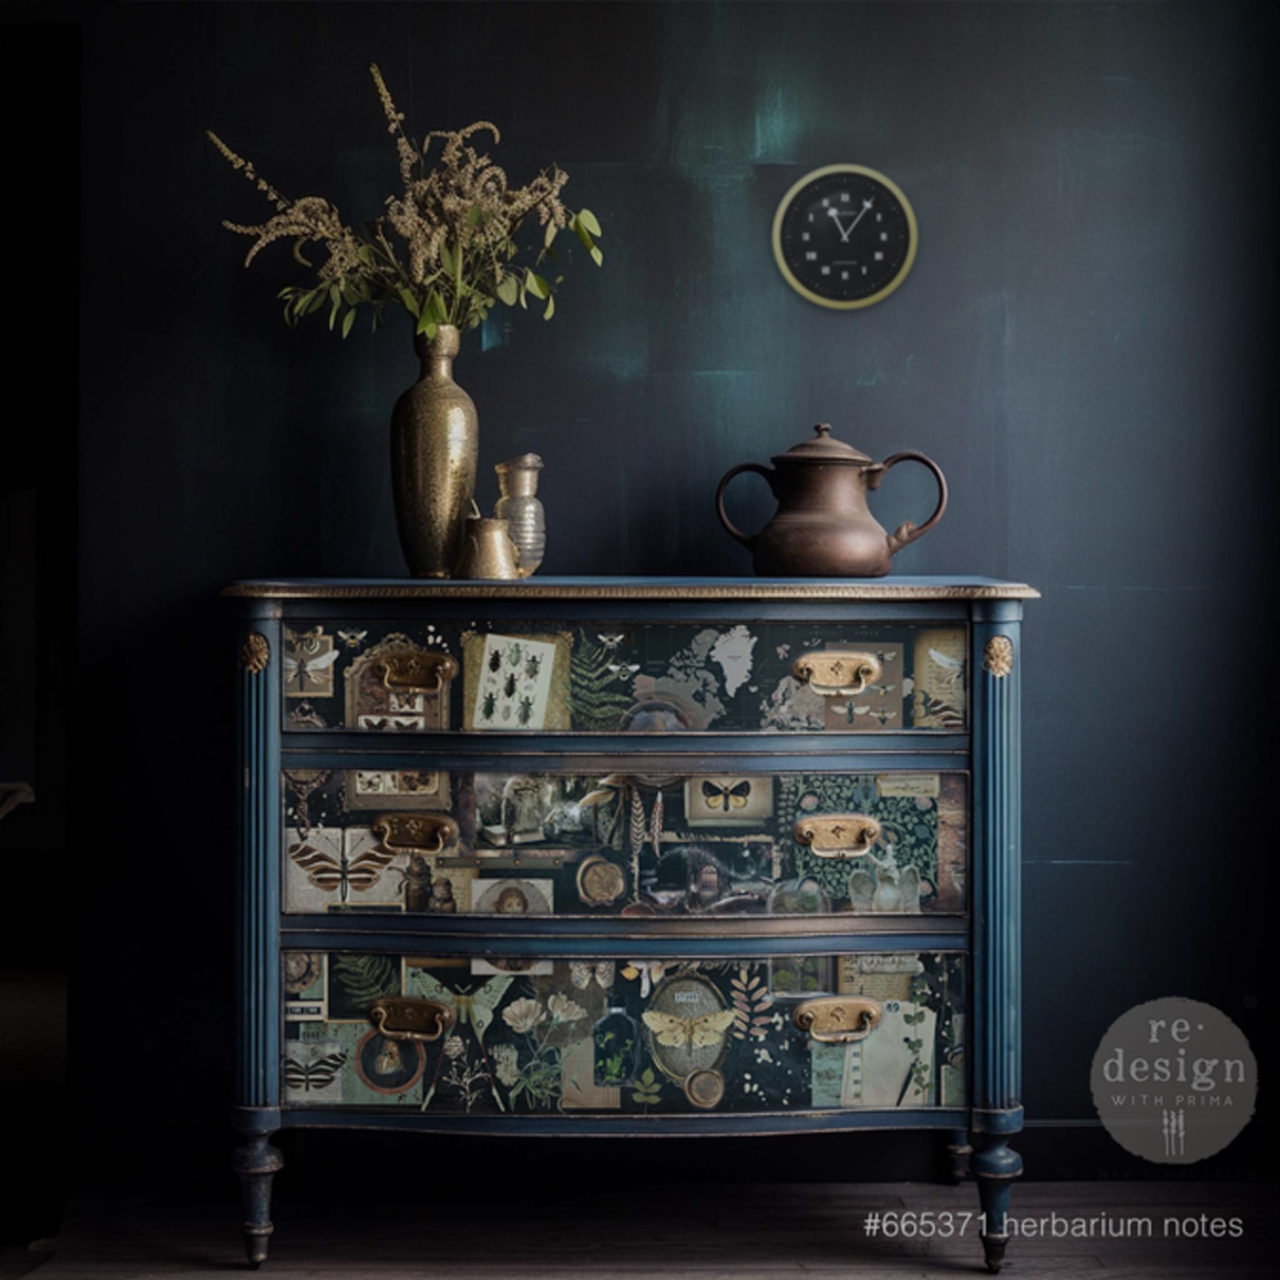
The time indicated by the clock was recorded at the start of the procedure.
11:06
